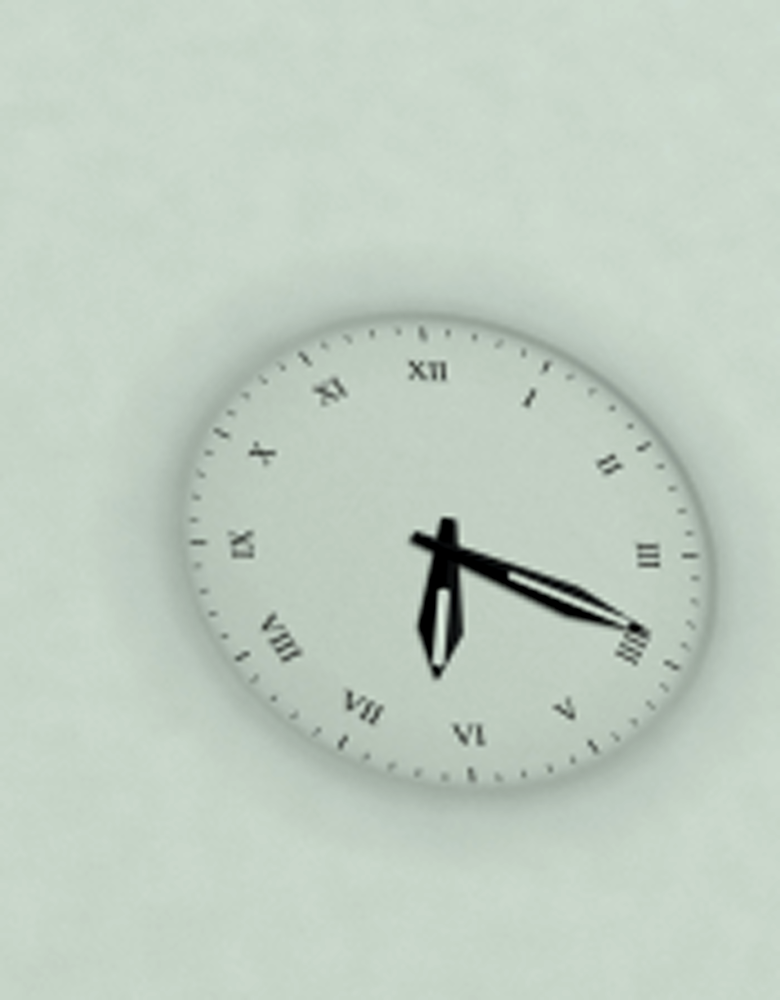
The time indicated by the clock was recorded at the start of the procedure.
6:19
